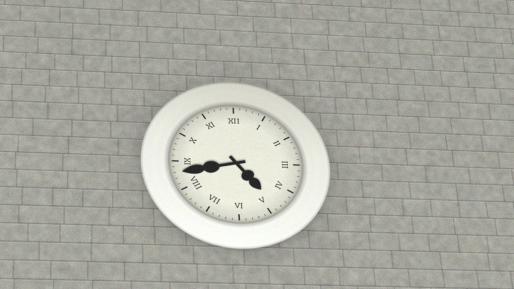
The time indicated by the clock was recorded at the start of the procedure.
4:43
